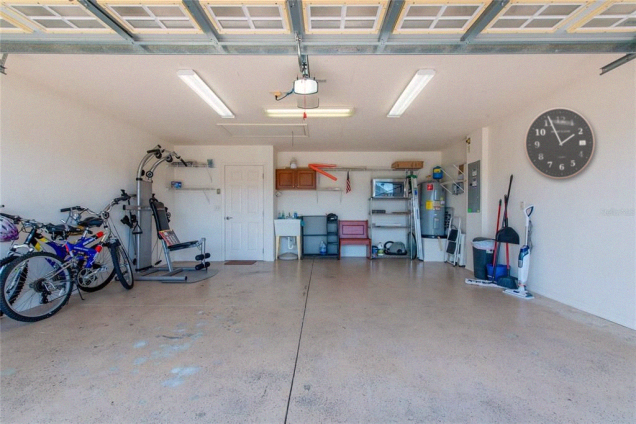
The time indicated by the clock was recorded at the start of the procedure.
1:56
